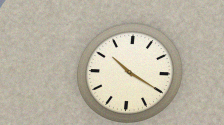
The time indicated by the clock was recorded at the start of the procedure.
10:20
